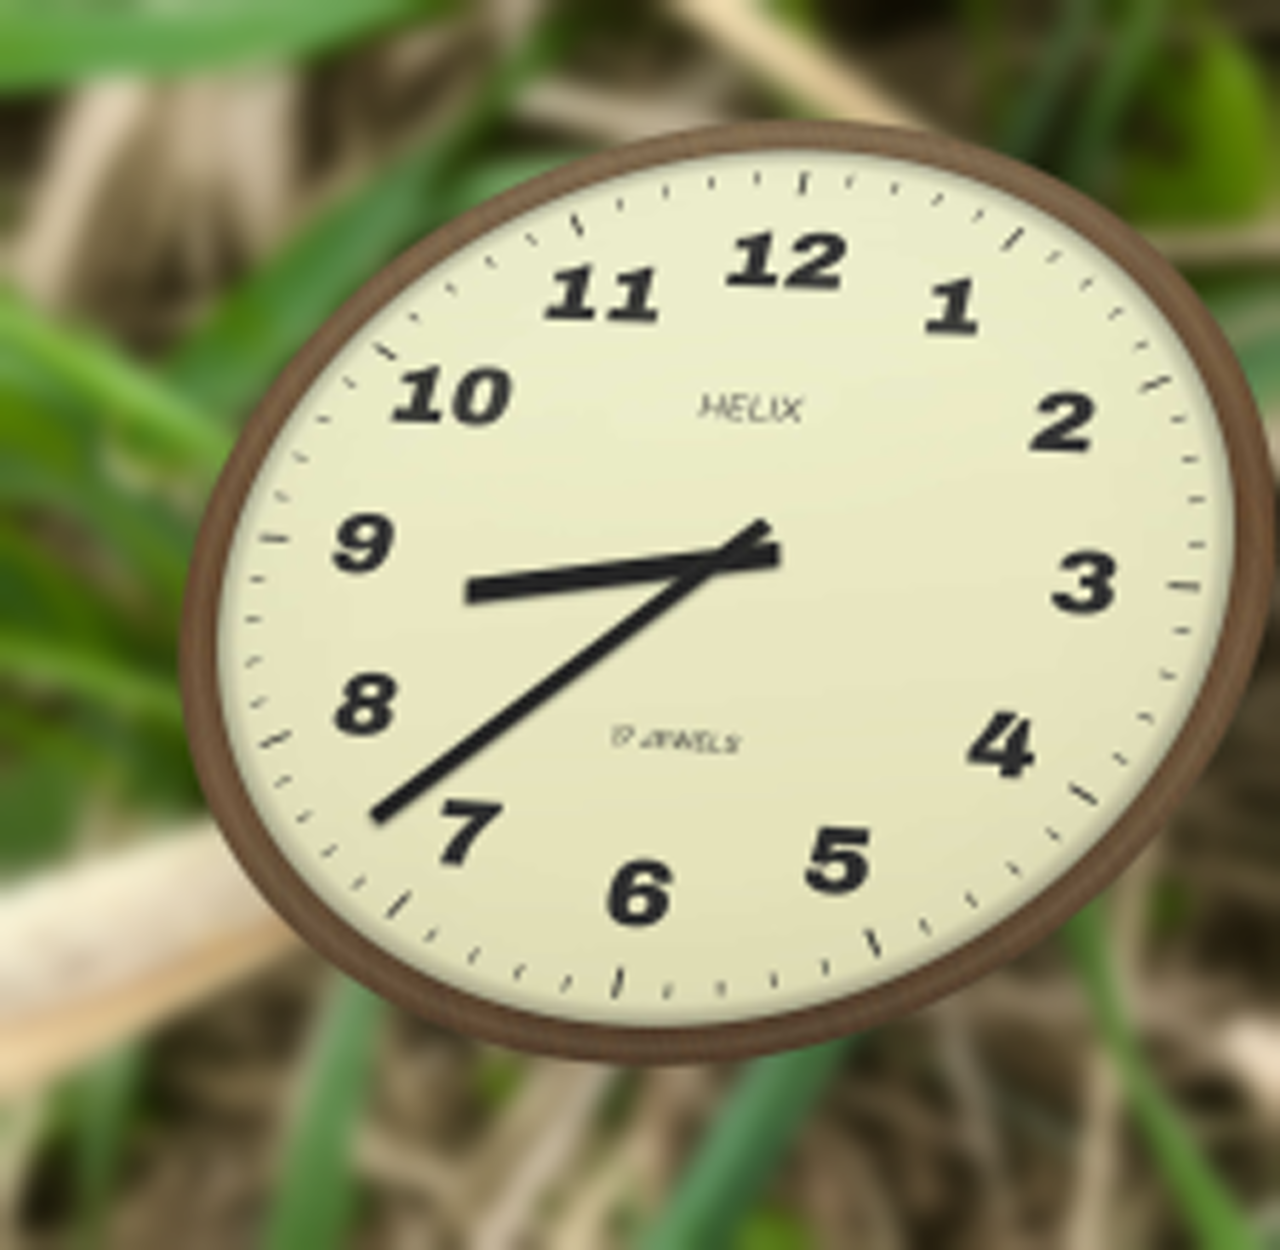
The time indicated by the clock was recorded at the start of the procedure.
8:37
